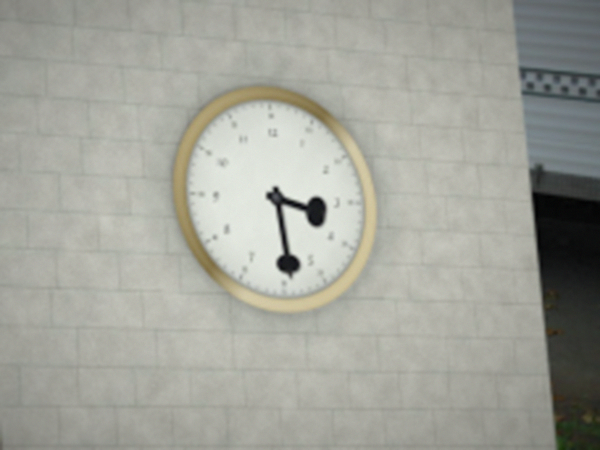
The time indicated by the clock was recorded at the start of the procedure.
3:29
